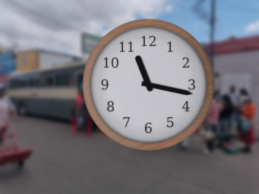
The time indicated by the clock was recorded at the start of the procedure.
11:17
